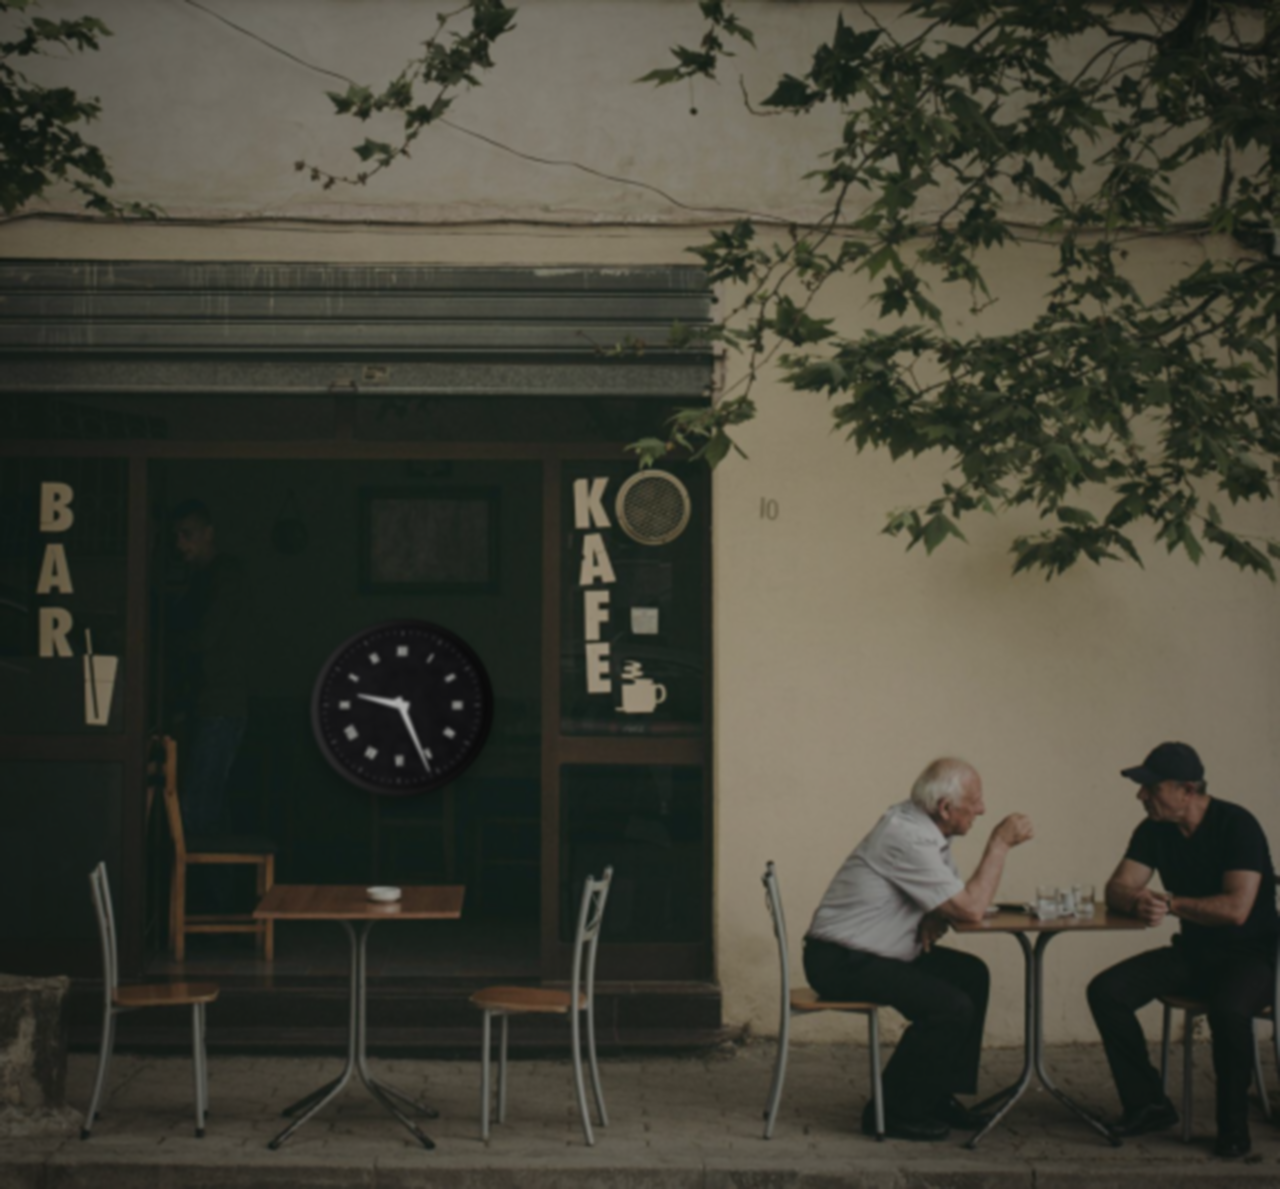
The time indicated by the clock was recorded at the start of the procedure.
9:26
